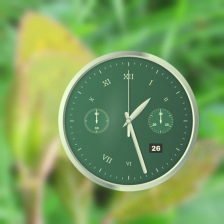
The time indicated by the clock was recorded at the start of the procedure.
1:27
